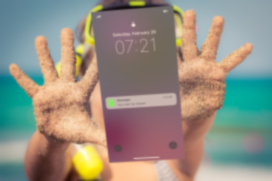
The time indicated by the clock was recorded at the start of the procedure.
7:21
